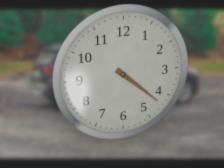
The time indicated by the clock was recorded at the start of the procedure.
4:22
